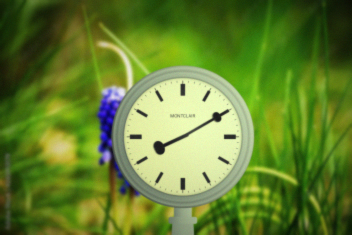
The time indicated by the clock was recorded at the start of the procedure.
8:10
